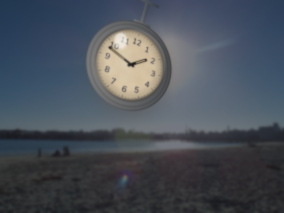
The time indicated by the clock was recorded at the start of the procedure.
1:48
